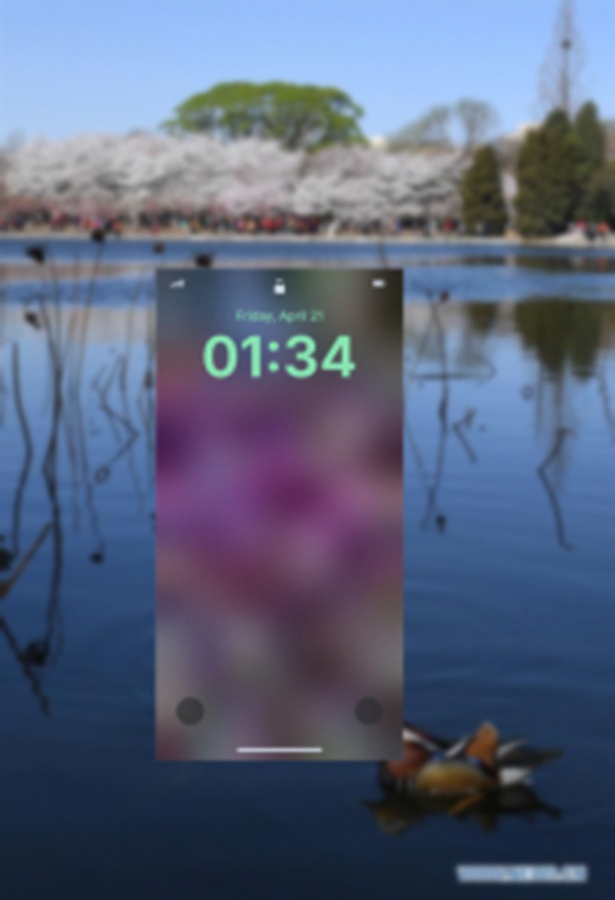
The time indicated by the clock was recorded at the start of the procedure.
1:34
